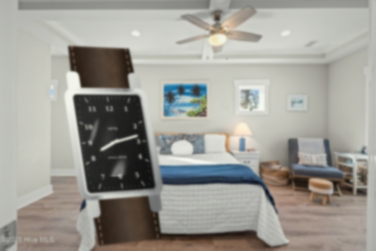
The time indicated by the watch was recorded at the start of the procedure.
8:13
